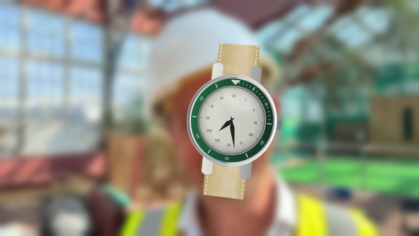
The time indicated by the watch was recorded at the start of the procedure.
7:28
